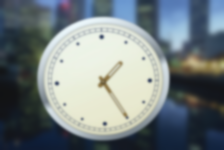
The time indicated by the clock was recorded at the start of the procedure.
1:25
